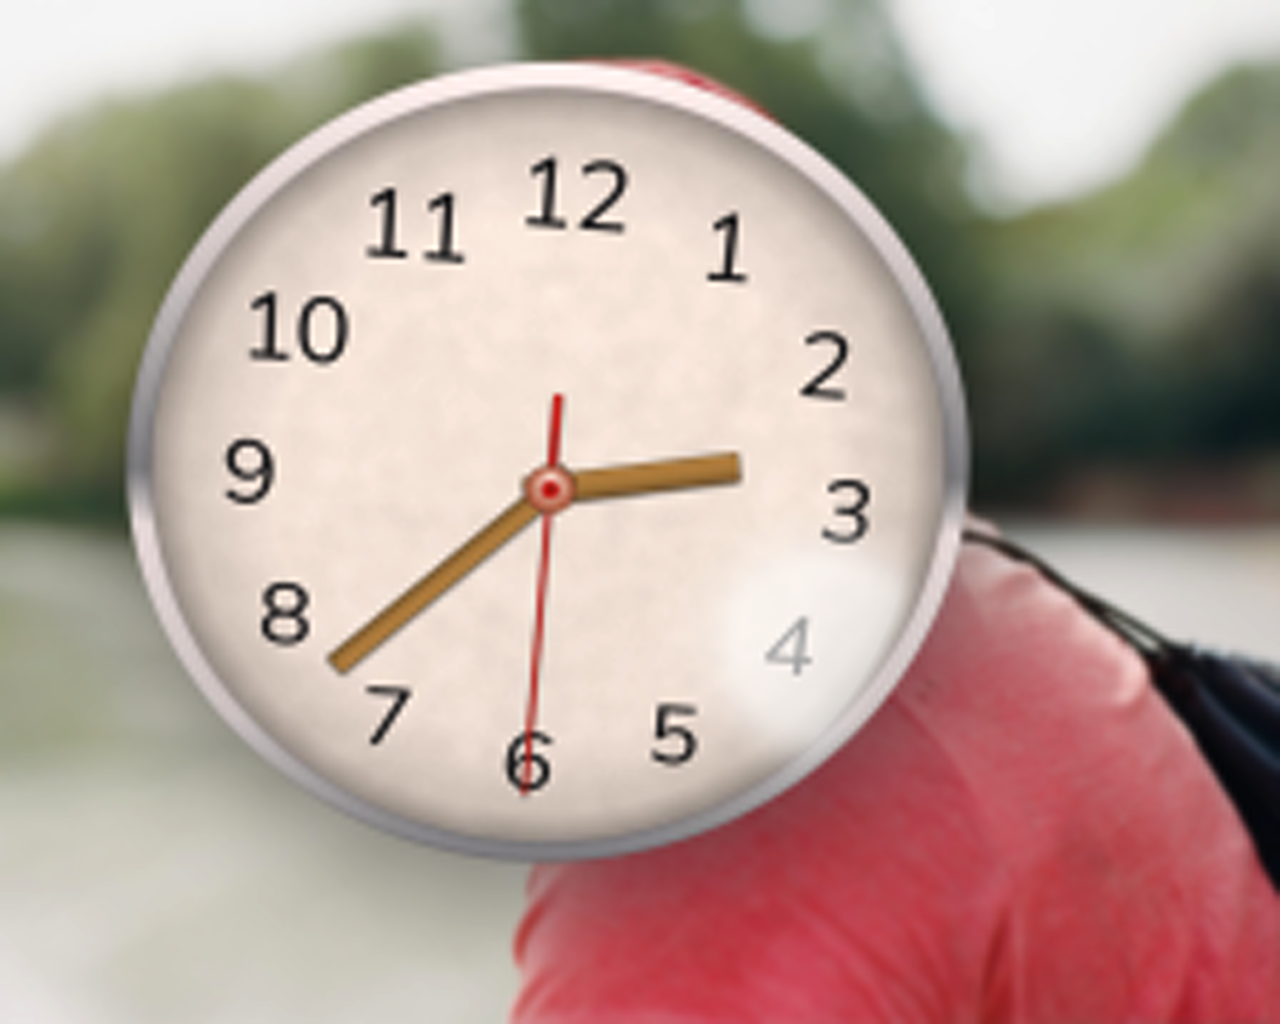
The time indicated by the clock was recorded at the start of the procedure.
2:37:30
